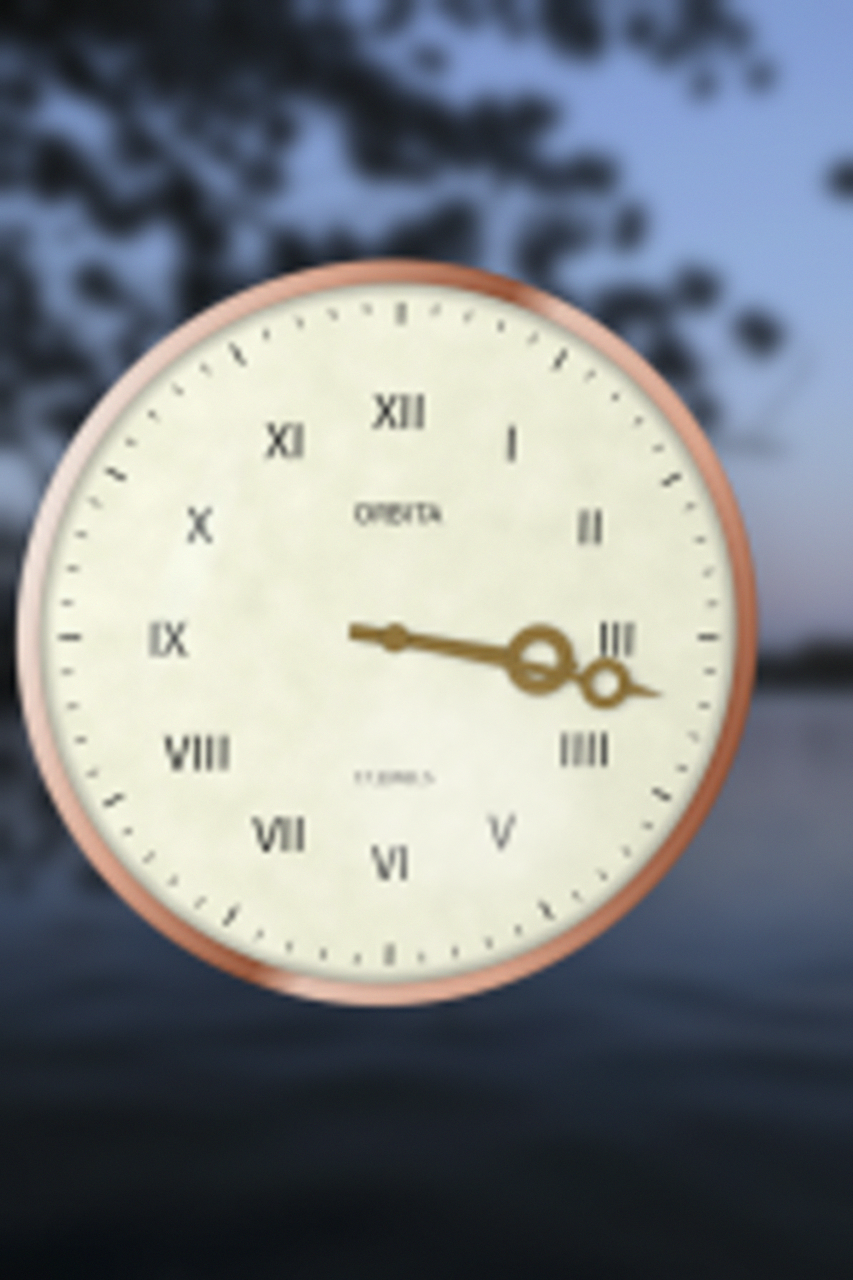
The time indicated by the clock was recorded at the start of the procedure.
3:17
